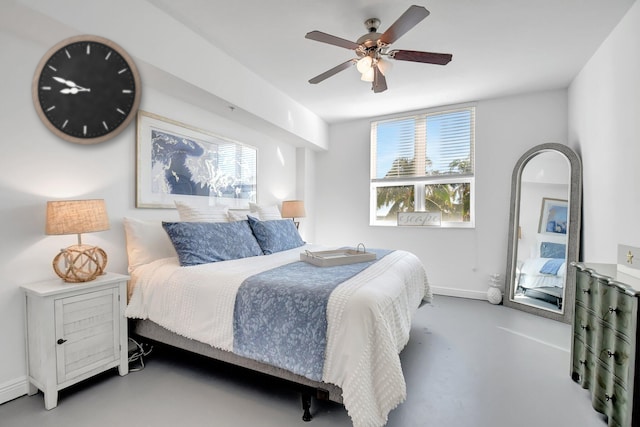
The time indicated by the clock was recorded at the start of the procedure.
8:48
